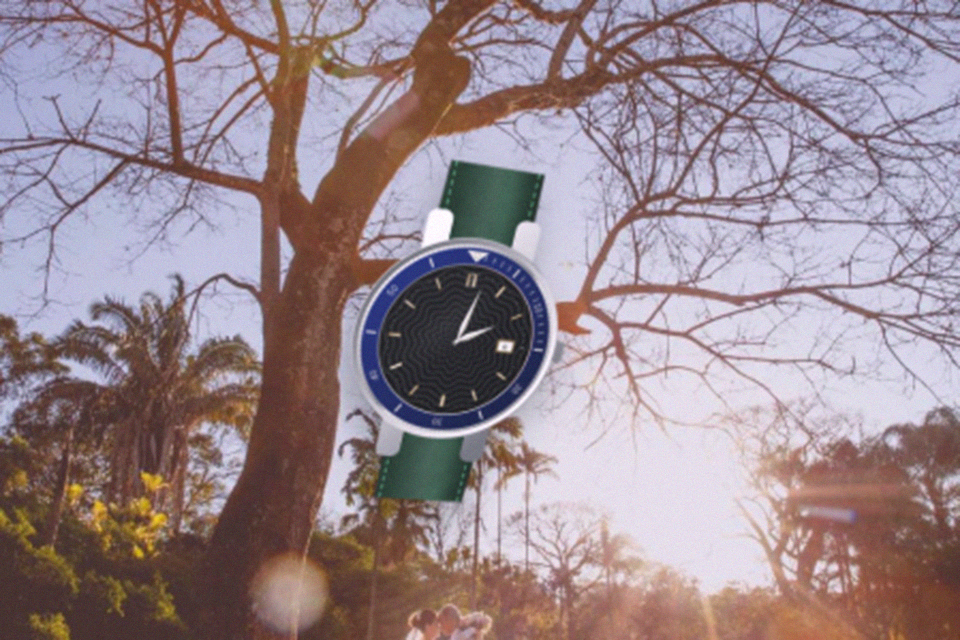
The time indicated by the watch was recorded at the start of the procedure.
2:02
